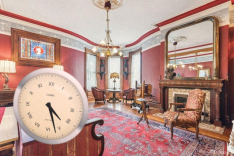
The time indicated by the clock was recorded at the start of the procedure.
4:27
